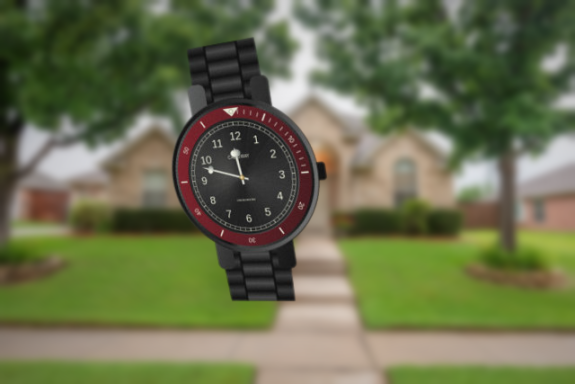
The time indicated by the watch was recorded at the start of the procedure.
11:48
